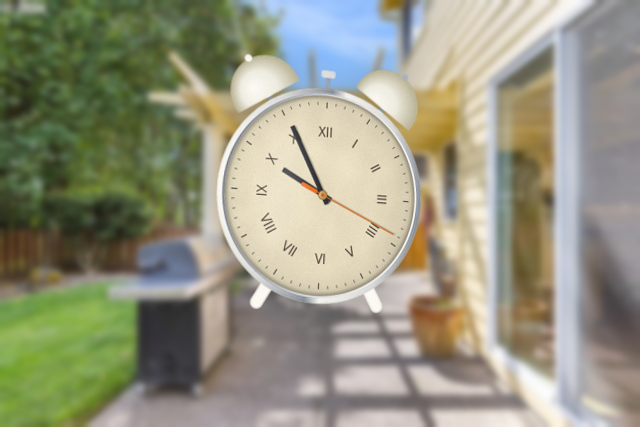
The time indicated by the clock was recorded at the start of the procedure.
9:55:19
